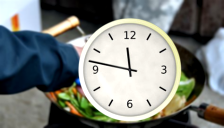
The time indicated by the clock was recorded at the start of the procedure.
11:47
